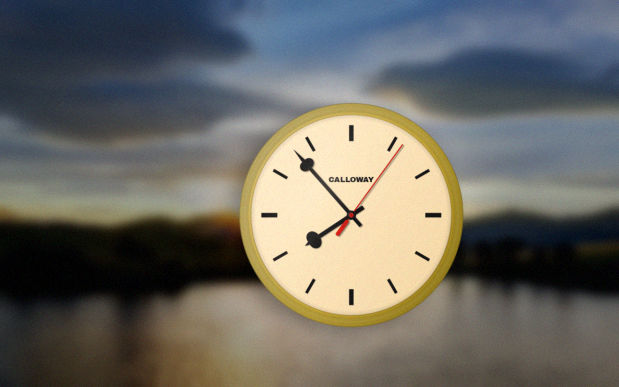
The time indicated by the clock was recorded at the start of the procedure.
7:53:06
